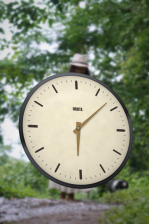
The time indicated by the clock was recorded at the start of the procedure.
6:08
